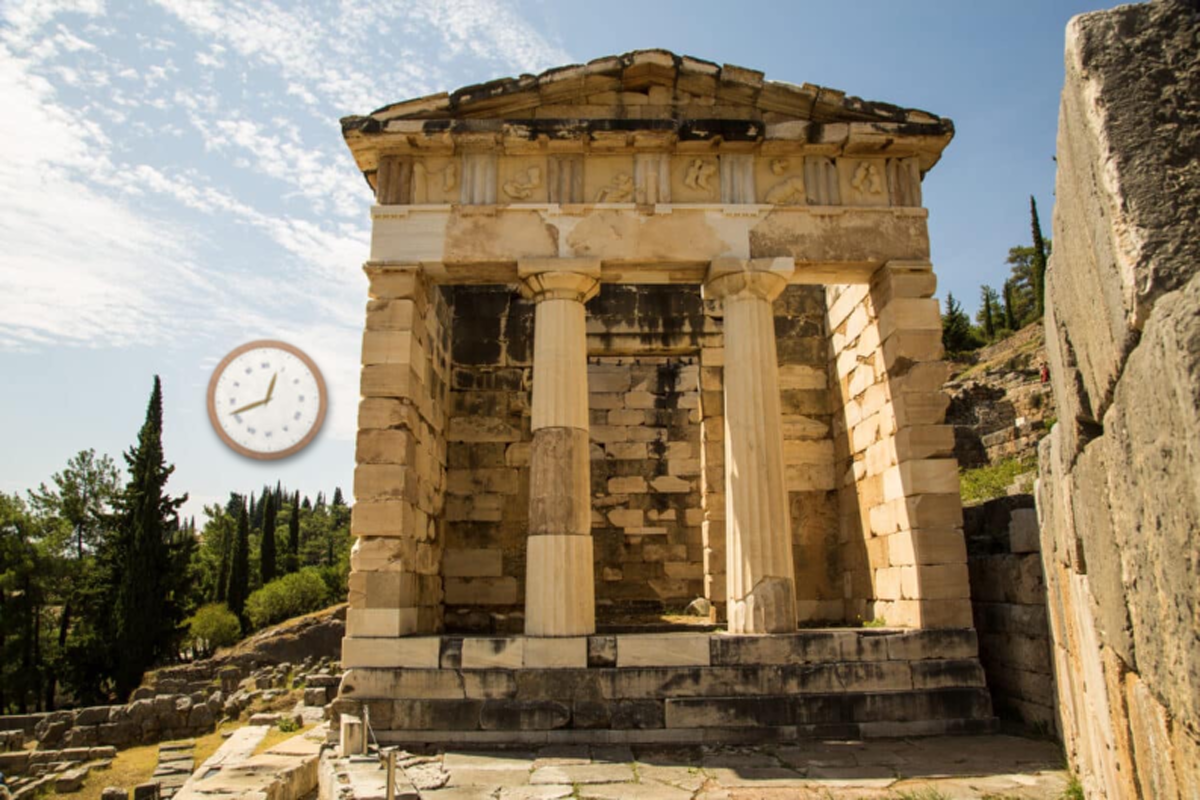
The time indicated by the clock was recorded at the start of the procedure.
12:42
